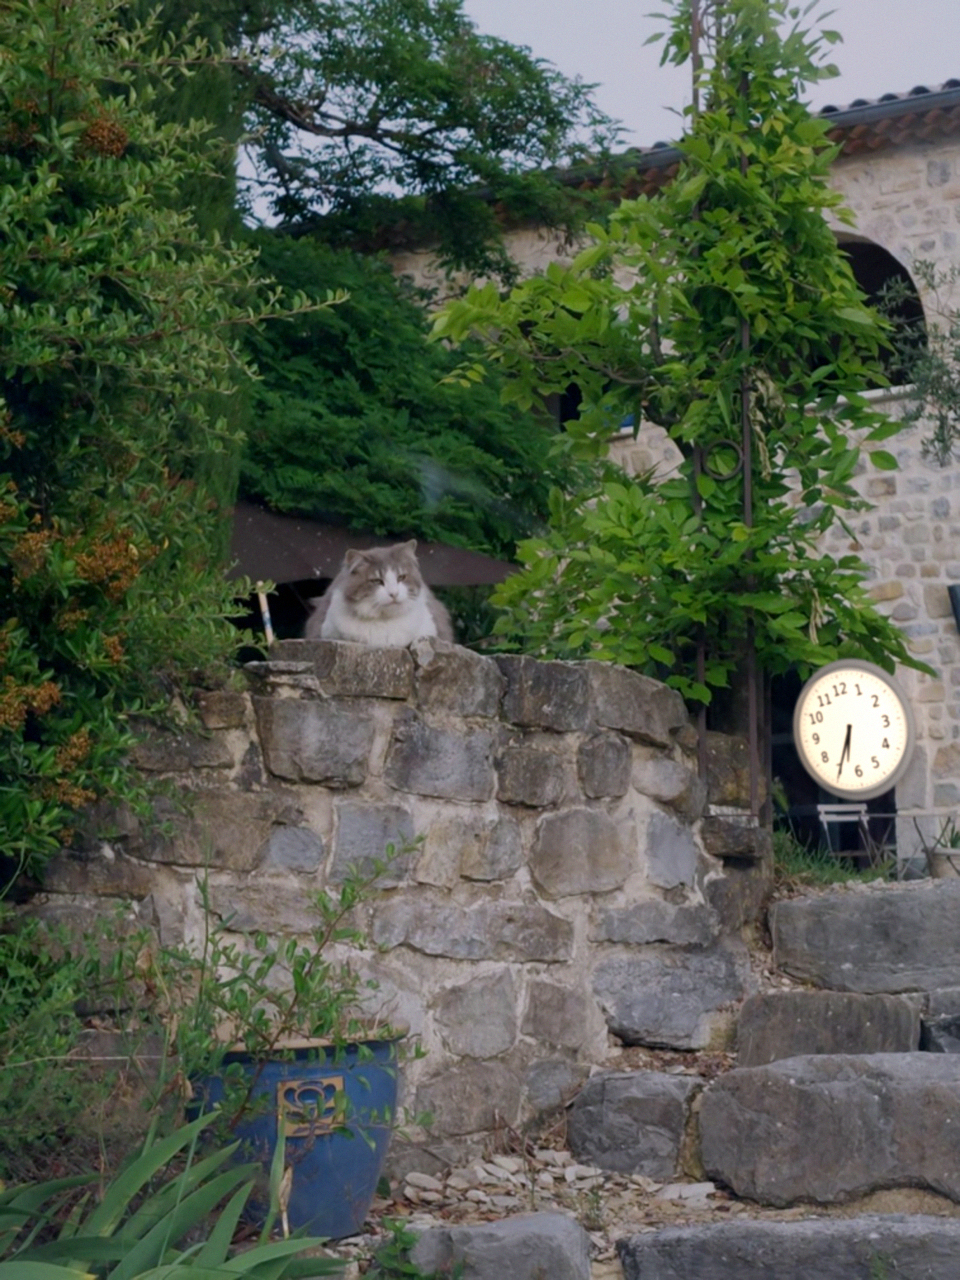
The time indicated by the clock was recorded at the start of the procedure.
6:35
